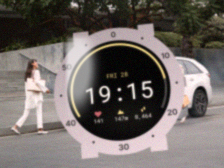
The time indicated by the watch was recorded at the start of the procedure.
19:15
